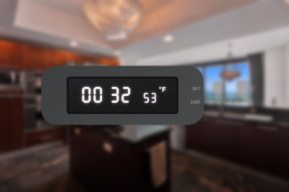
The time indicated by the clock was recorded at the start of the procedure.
0:32
